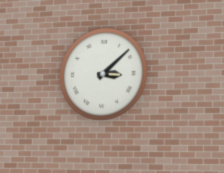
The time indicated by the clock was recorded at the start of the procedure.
3:08
